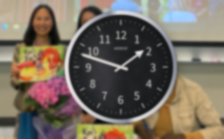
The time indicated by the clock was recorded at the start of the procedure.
1:48
